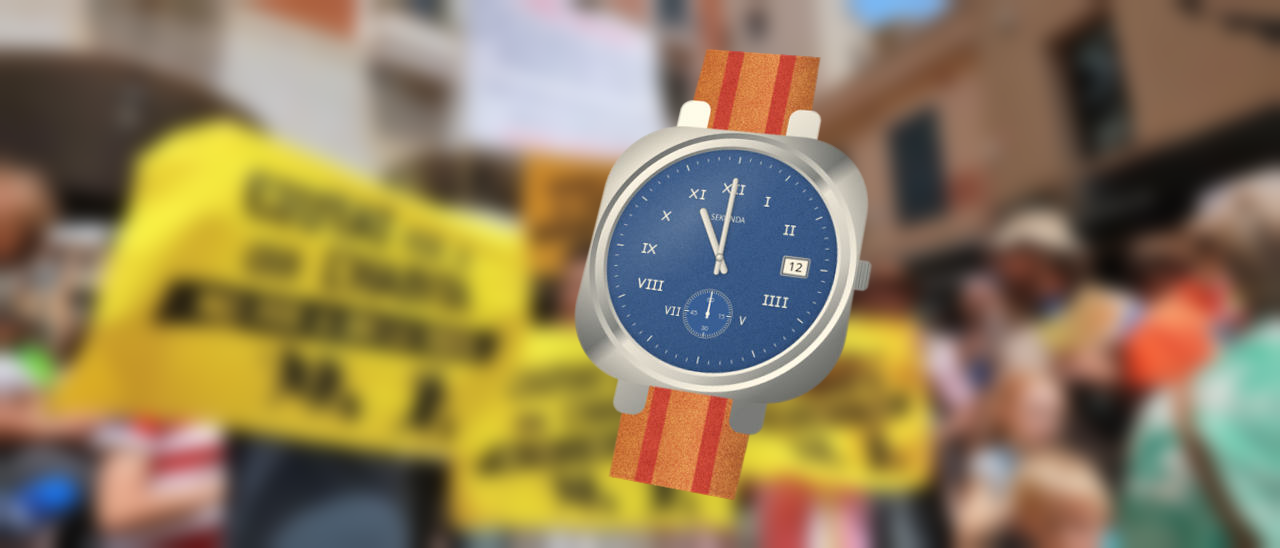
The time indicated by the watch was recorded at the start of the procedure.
11:00
